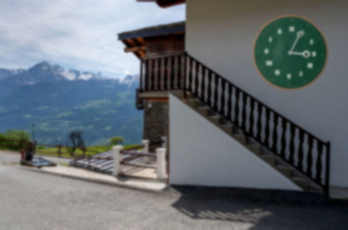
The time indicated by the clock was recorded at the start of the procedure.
3:04
